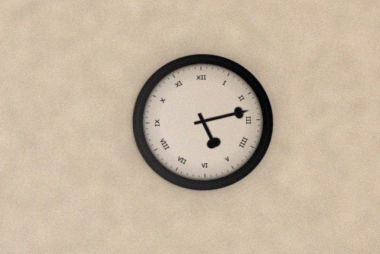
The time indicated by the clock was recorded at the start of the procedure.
5:13
